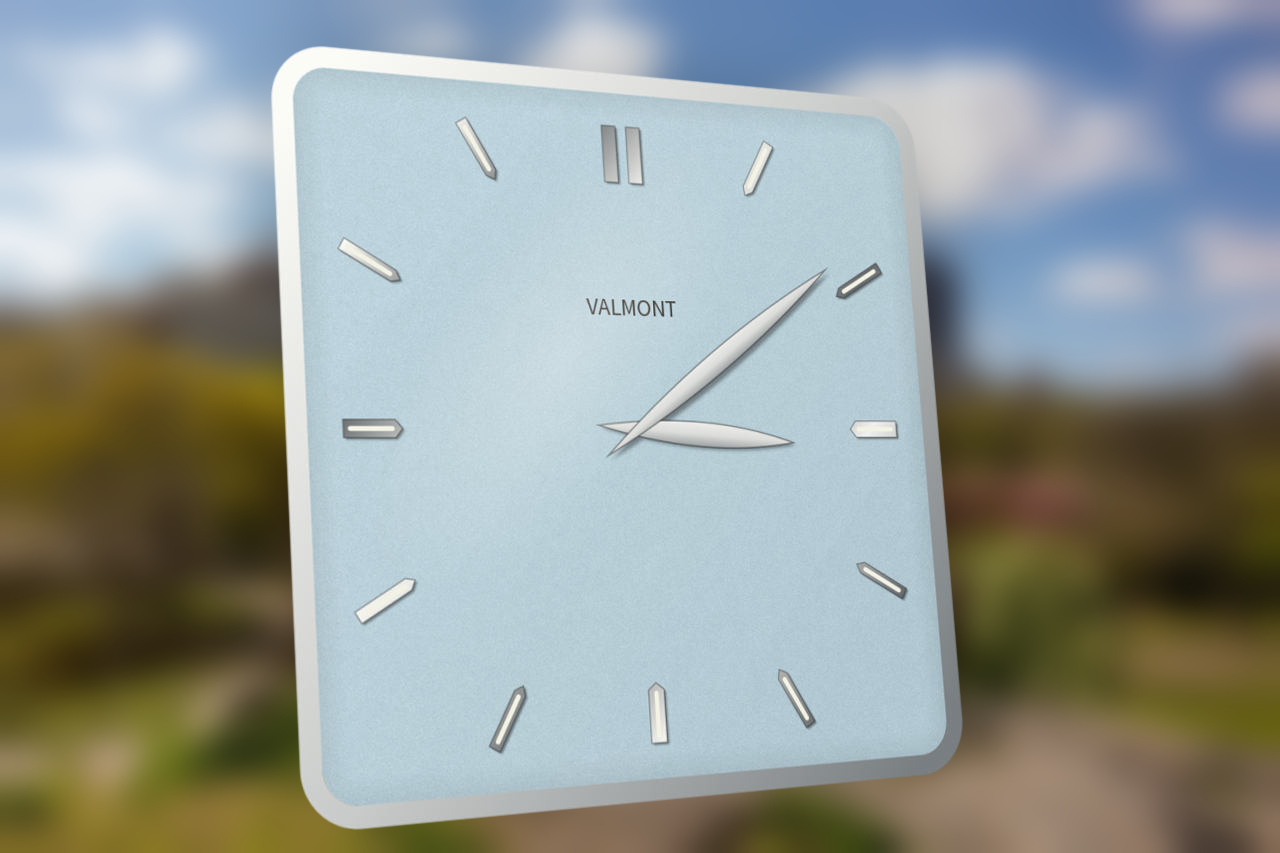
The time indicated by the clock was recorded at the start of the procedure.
3:09
